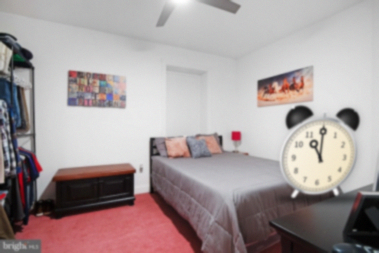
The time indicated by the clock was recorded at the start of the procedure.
11:00
